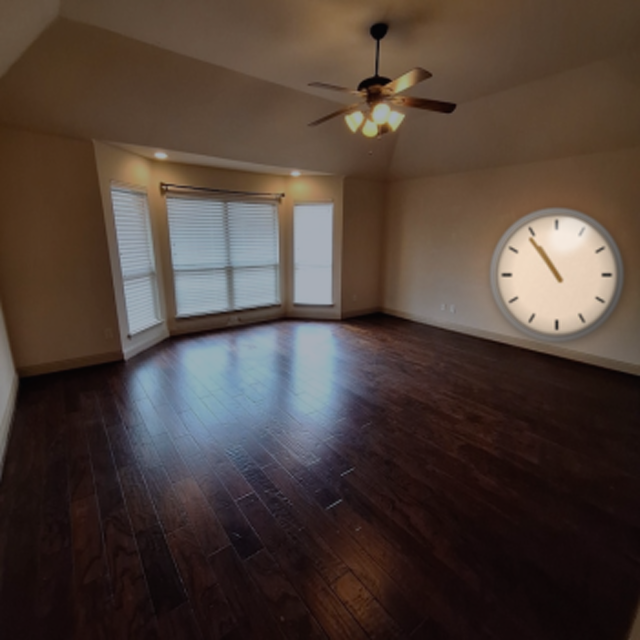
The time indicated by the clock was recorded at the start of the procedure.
10:54
